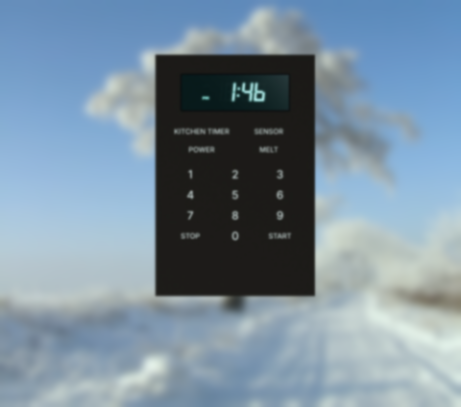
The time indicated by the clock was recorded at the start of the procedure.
1:46
